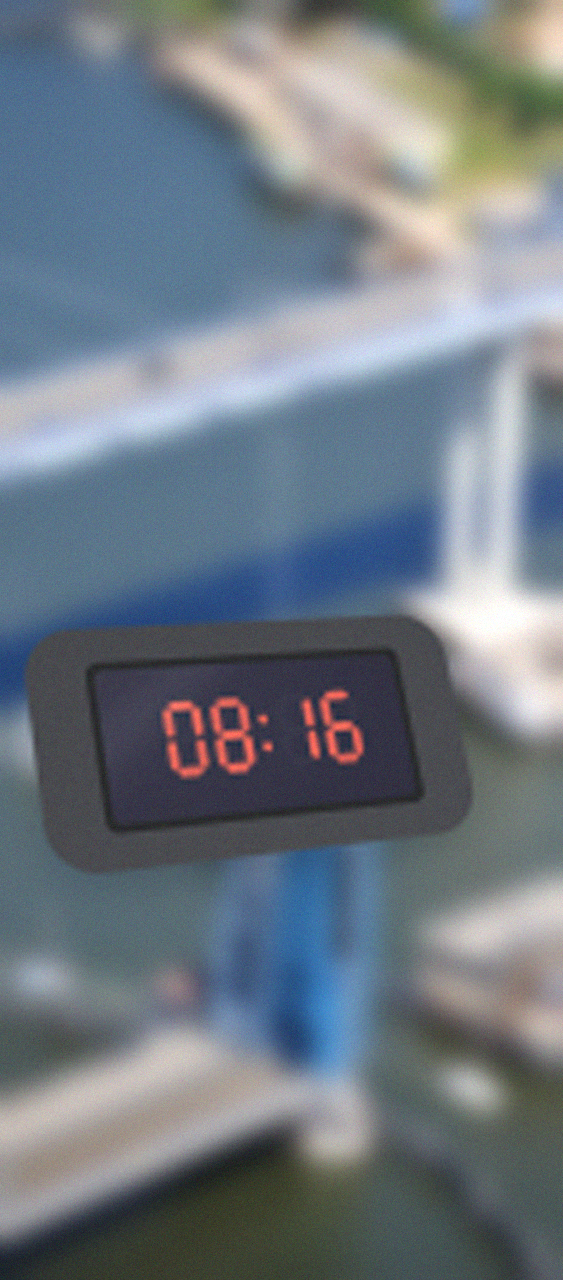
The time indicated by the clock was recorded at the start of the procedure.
8:16
